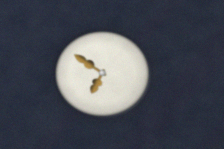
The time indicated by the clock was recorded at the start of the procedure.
6:51
